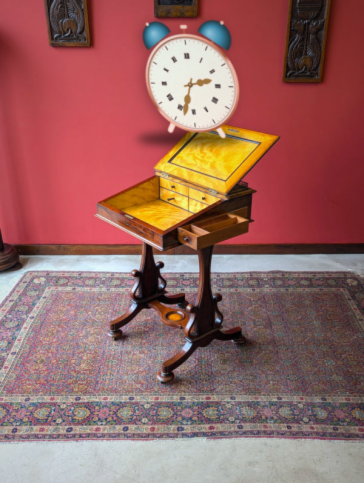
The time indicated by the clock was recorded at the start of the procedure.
2:33
